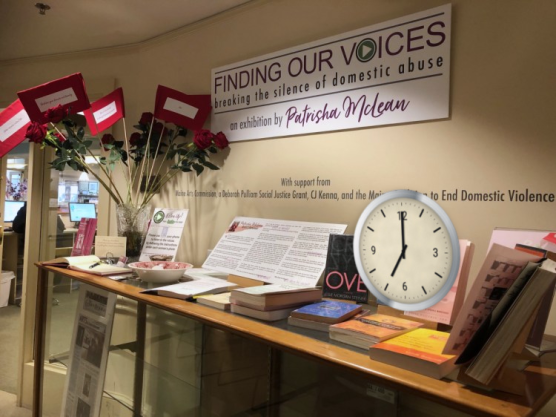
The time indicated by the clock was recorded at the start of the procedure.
7:00
